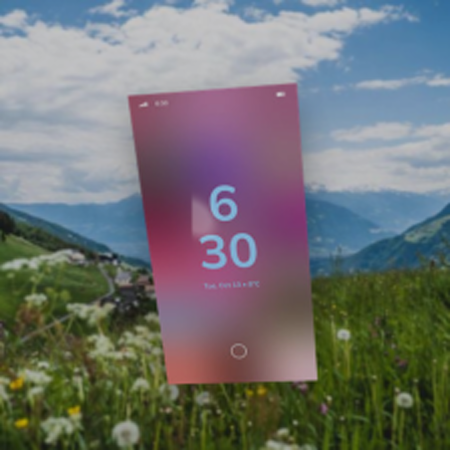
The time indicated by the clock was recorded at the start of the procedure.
6:30
